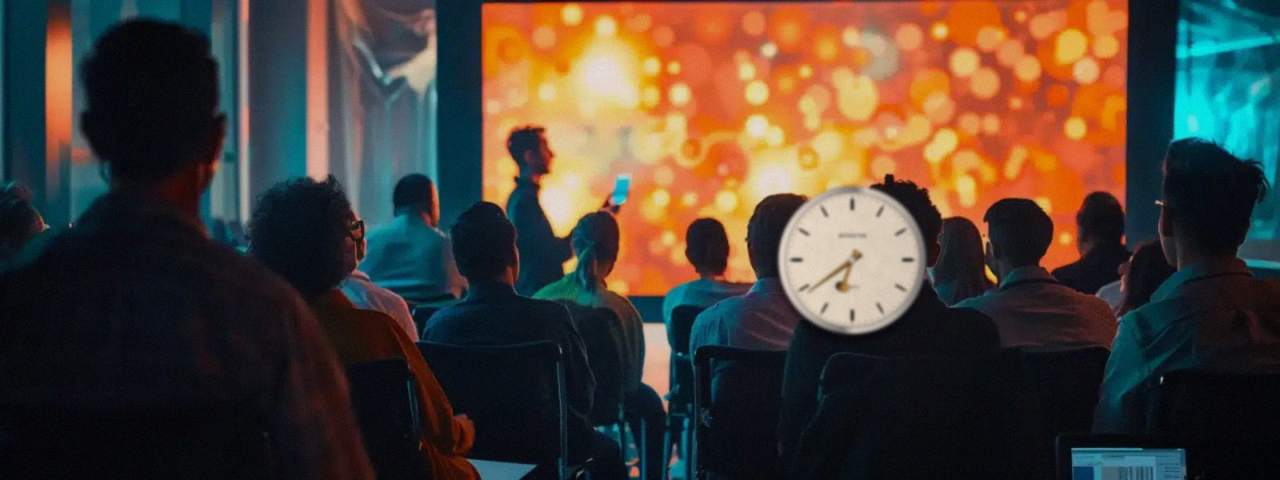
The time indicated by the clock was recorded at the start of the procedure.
6:39
